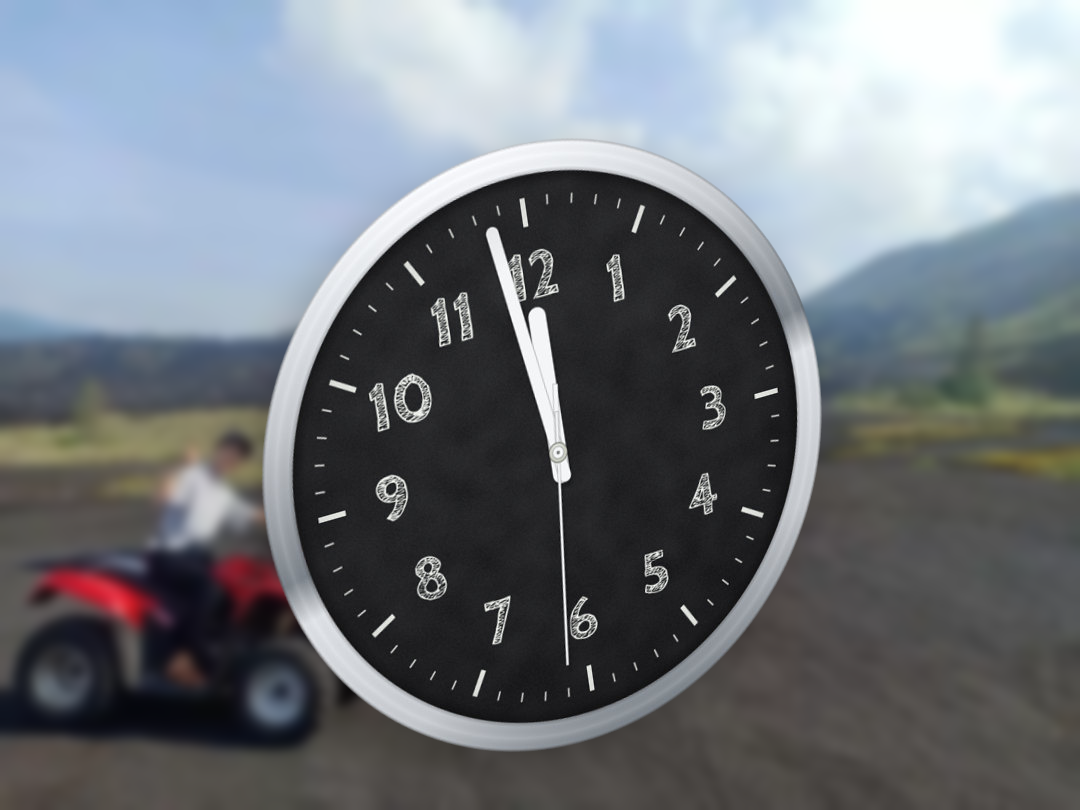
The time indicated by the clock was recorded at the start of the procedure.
11:58:31
